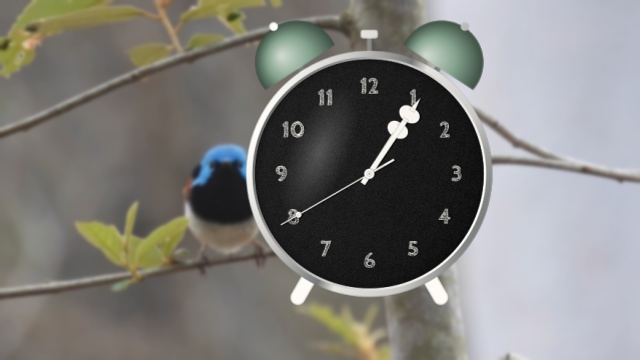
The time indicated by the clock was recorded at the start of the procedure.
1:05:40
